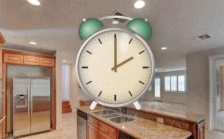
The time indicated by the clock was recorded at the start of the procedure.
2:00
